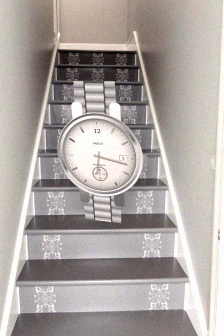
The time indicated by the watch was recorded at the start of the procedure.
6:17
